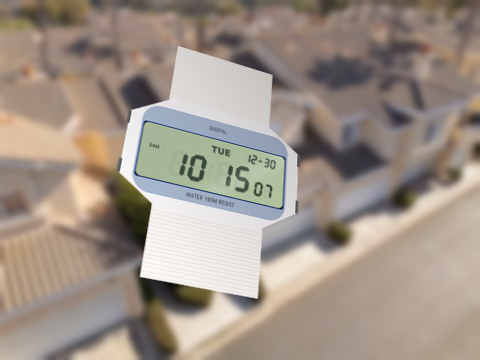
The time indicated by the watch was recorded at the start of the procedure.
10:15:07
